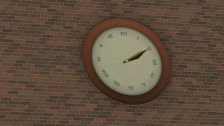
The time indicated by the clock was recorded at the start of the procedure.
2:10
